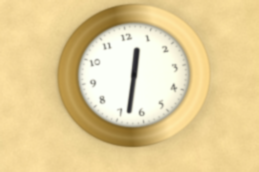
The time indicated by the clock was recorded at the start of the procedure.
12:33
